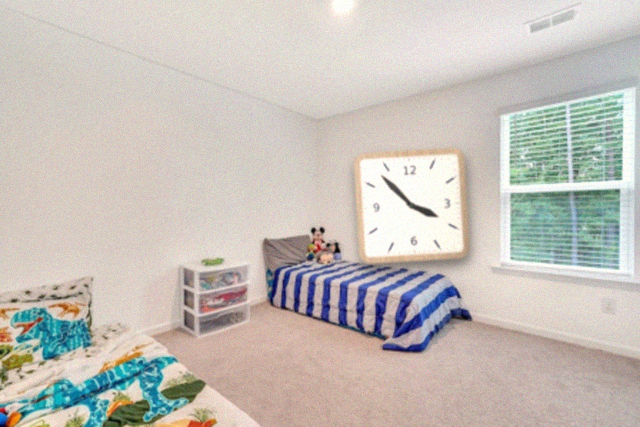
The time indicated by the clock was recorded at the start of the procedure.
3:53
